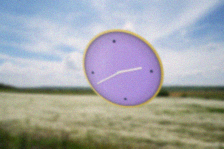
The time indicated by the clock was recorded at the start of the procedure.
2:41
